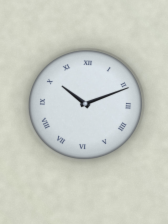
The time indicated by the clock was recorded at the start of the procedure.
10:11
